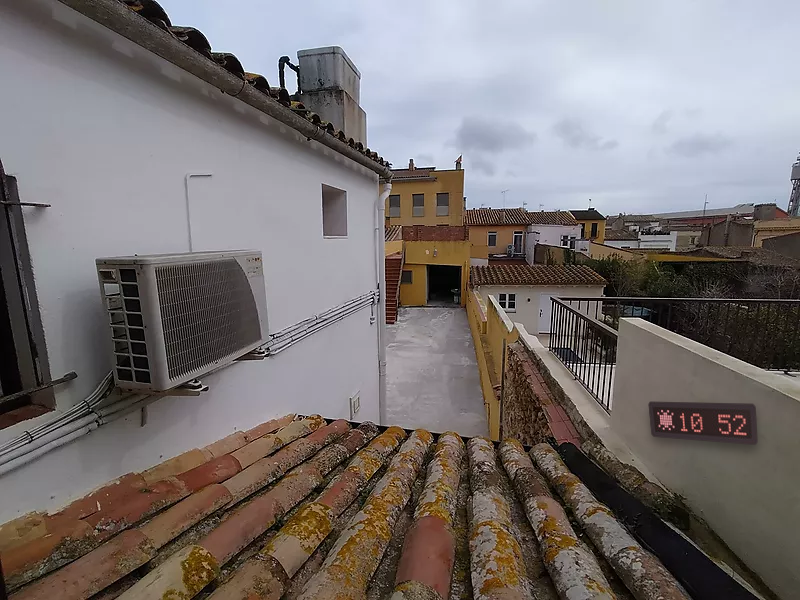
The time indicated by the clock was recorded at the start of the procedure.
10:52
